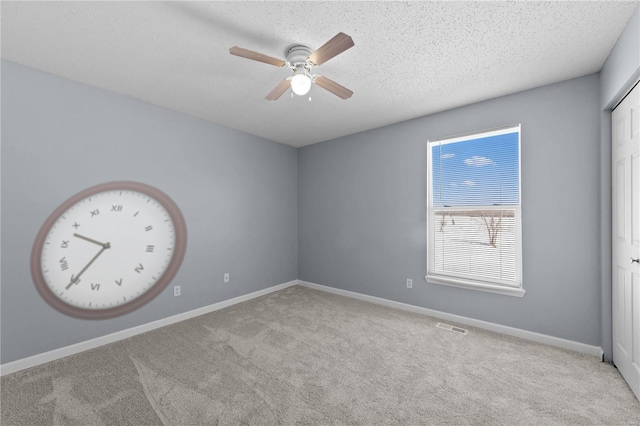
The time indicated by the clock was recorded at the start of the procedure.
9:35
